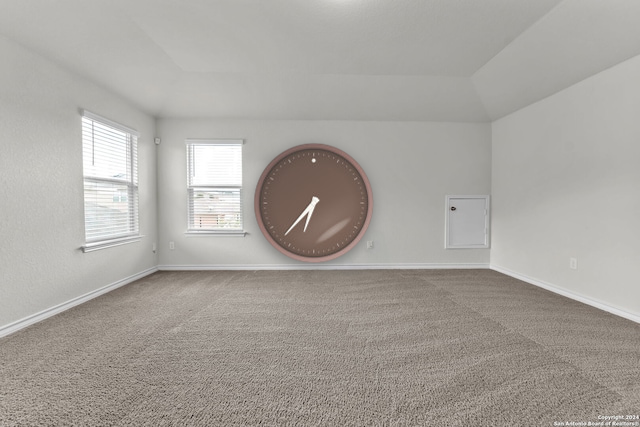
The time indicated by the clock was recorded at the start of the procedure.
6:37
